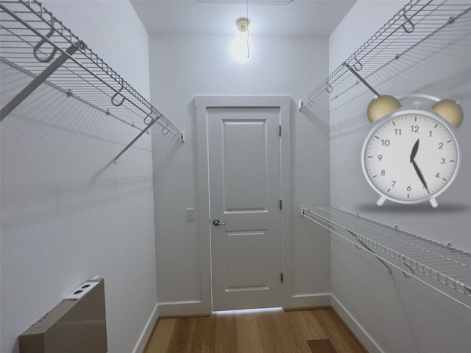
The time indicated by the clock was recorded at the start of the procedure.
12:25
